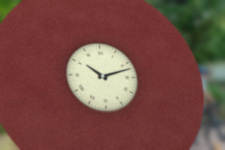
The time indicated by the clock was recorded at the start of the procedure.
10:12
